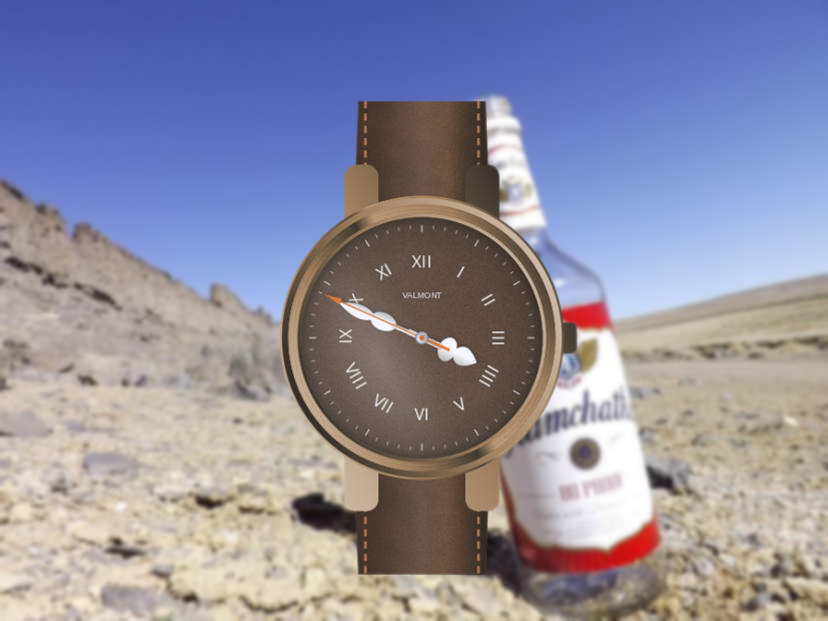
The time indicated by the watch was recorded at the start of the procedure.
3:48:49
